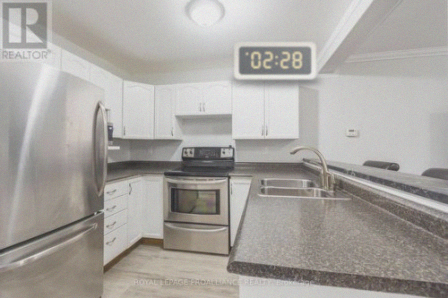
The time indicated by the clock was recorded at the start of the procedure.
2:28
